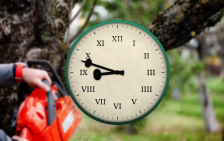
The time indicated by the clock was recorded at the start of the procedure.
8:48
